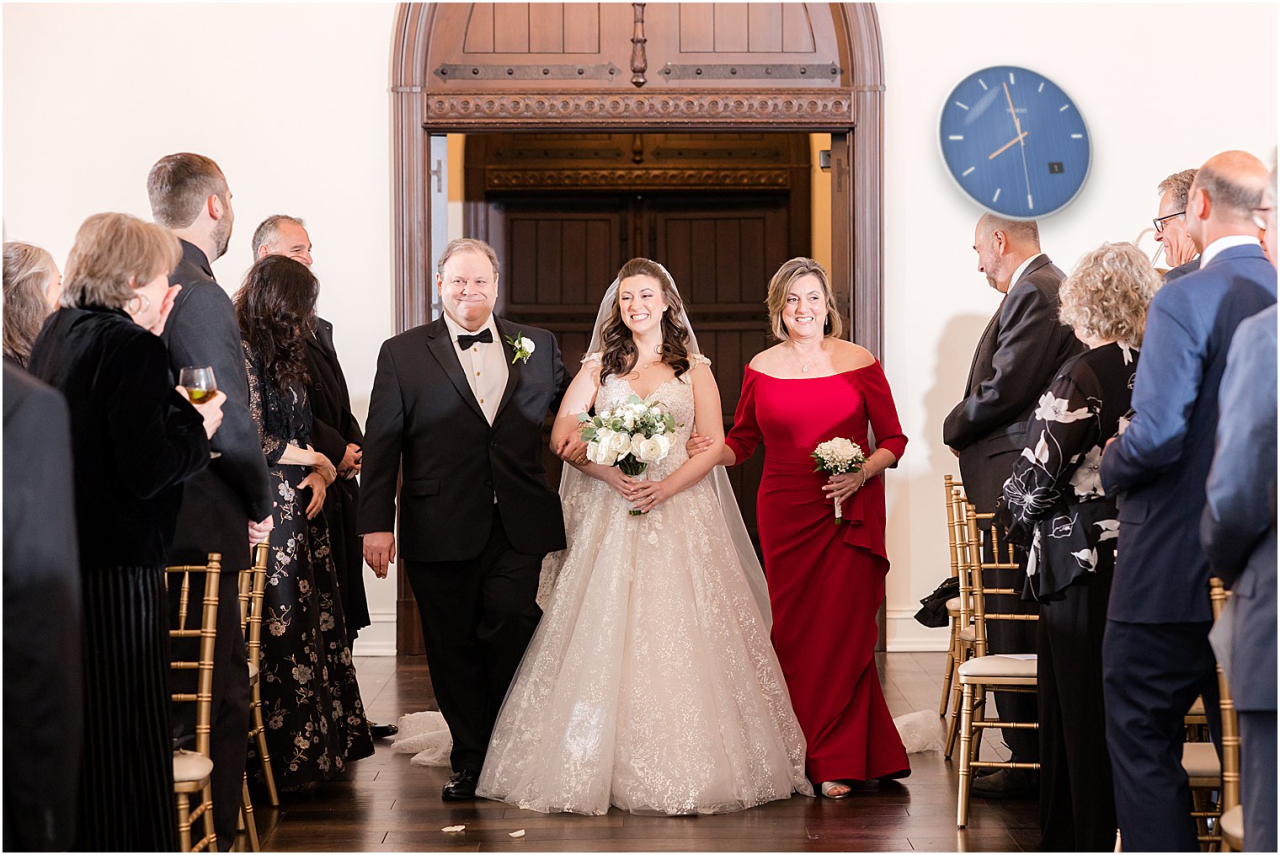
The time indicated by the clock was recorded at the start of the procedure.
7:58:30
